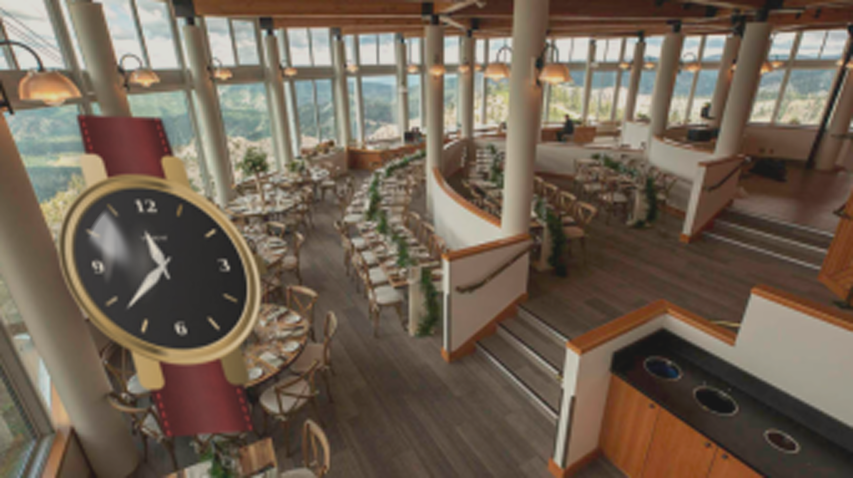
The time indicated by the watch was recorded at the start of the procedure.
11:38
